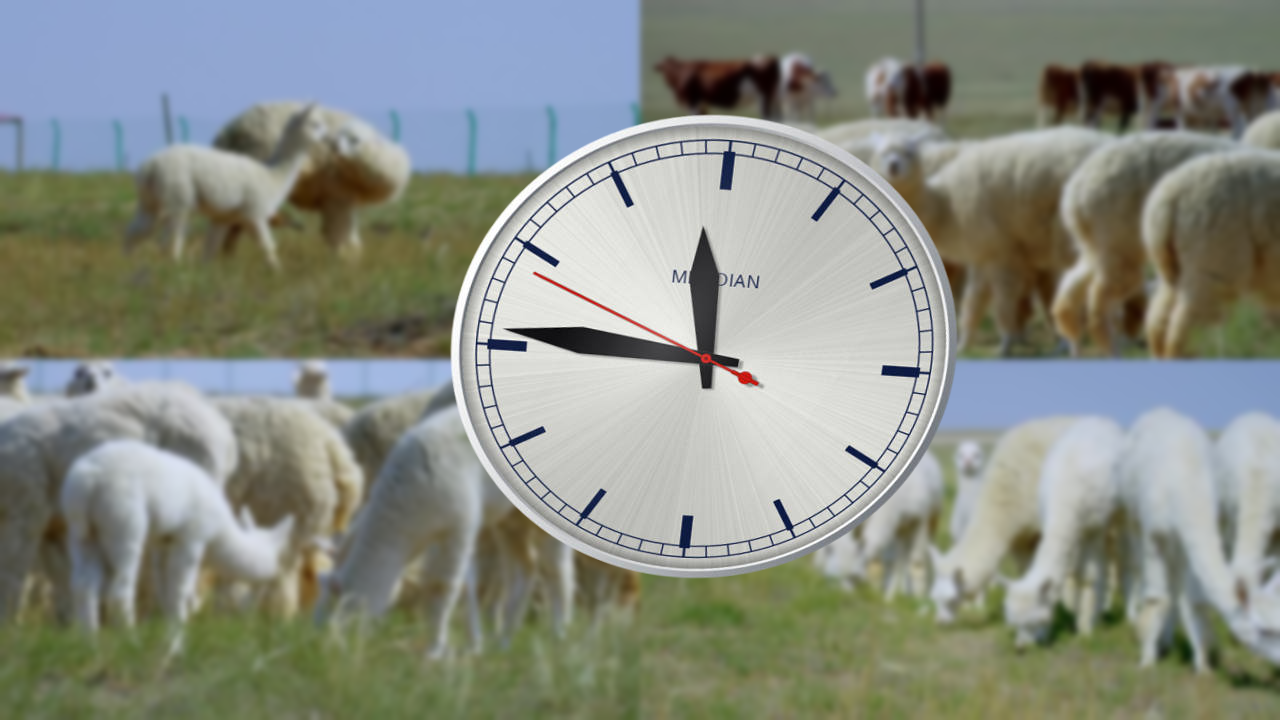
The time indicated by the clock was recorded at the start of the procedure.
11:45:49
